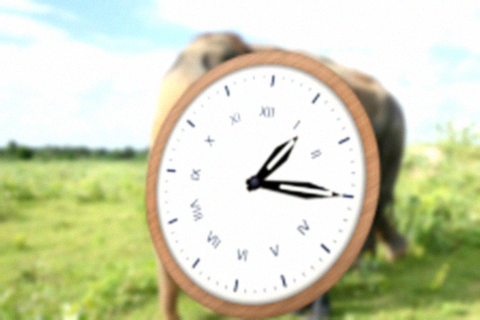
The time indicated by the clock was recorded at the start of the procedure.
1:15
